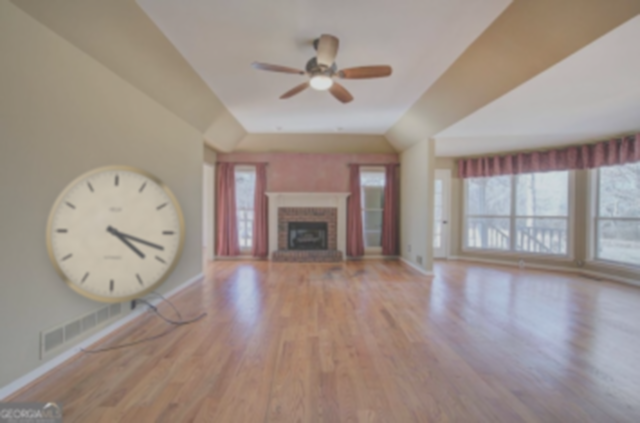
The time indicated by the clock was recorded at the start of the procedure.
4:18
